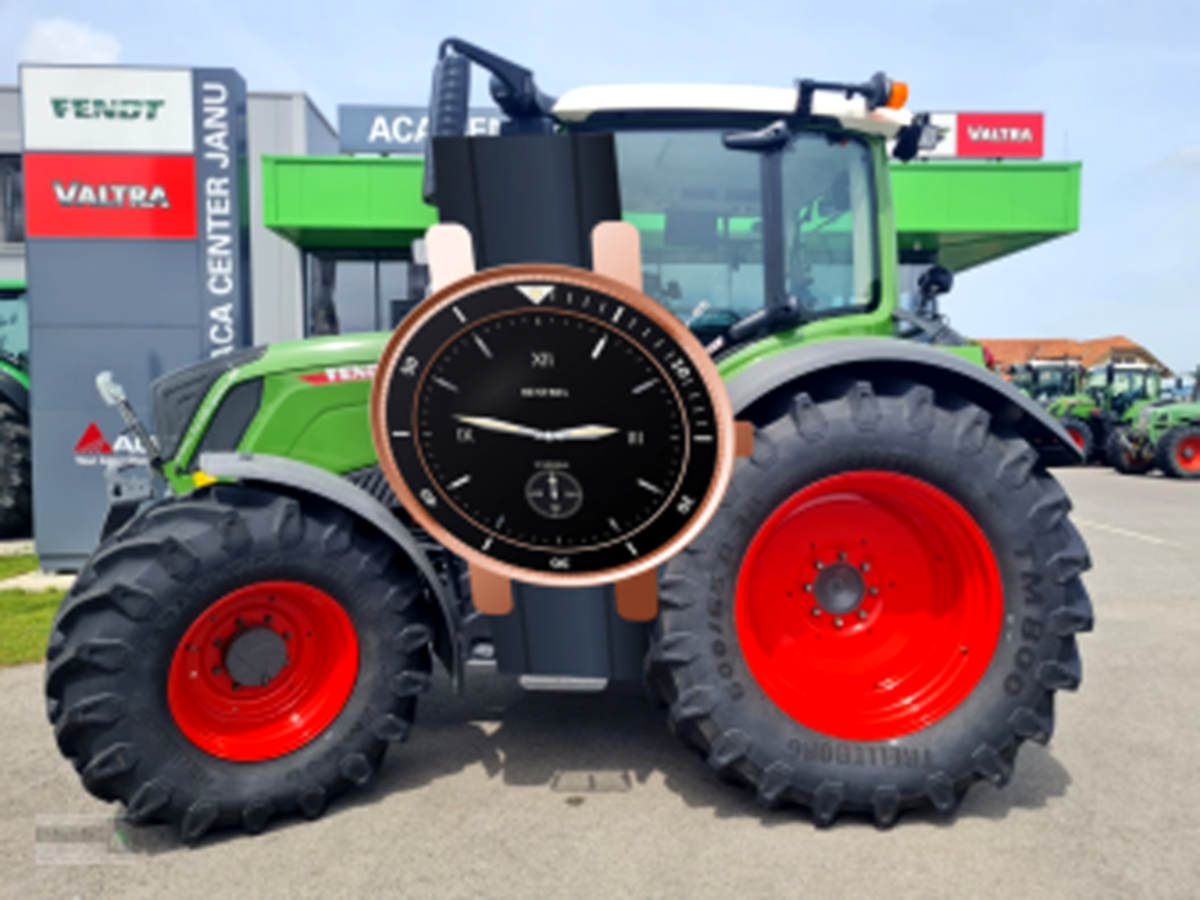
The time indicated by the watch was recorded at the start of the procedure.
2:47
